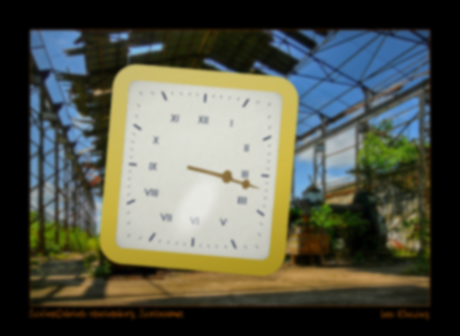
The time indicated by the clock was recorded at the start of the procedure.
3:17
